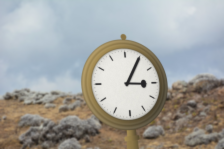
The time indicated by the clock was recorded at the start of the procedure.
3:05
